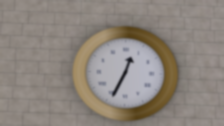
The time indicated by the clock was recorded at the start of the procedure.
12:34
